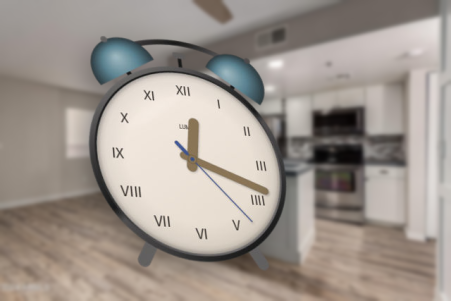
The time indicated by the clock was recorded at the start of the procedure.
12:18:23
